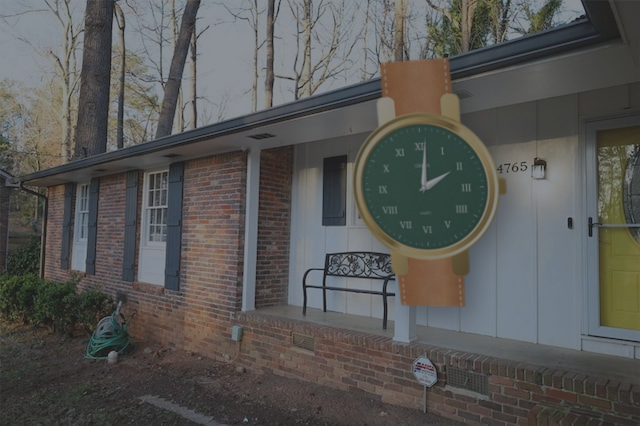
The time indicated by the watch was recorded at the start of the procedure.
2:01
